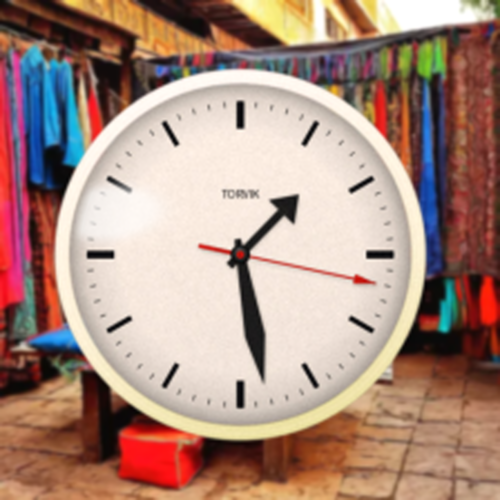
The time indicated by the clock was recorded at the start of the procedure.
1:28:17
